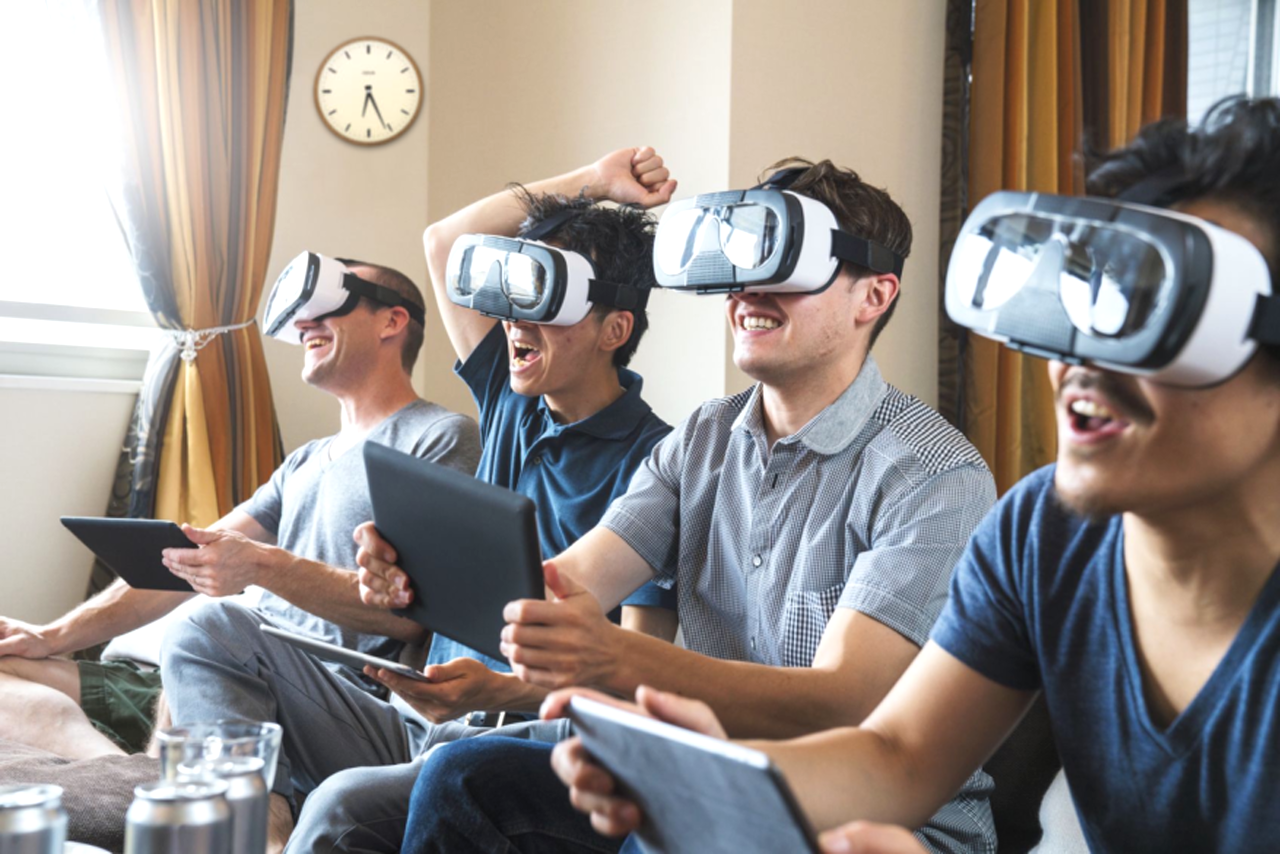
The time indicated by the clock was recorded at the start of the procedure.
6:26
